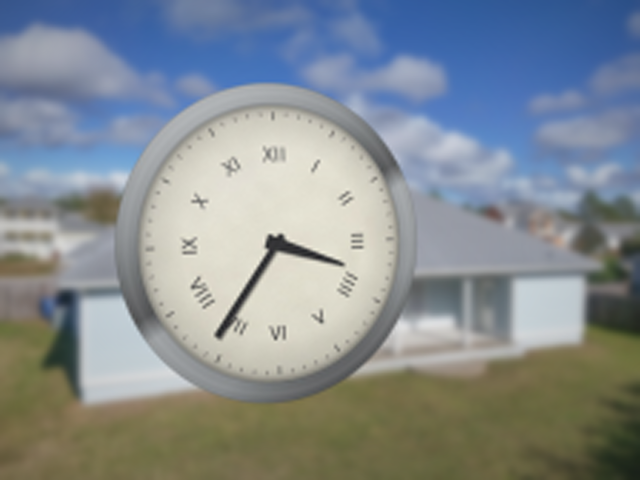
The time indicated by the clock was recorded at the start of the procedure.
3:36
